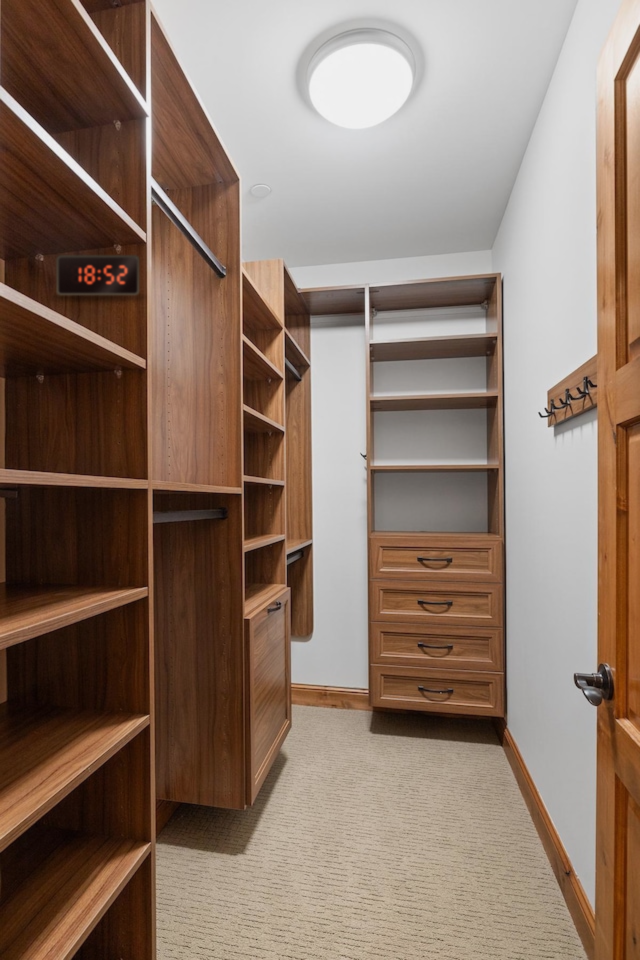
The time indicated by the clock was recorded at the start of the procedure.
18:52
